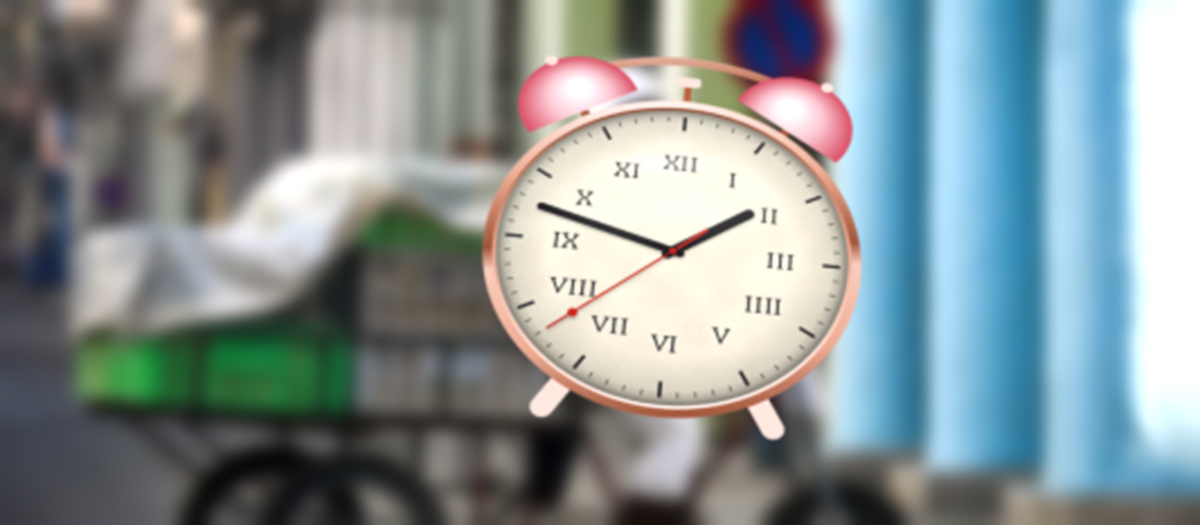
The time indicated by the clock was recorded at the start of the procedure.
1:47:38
